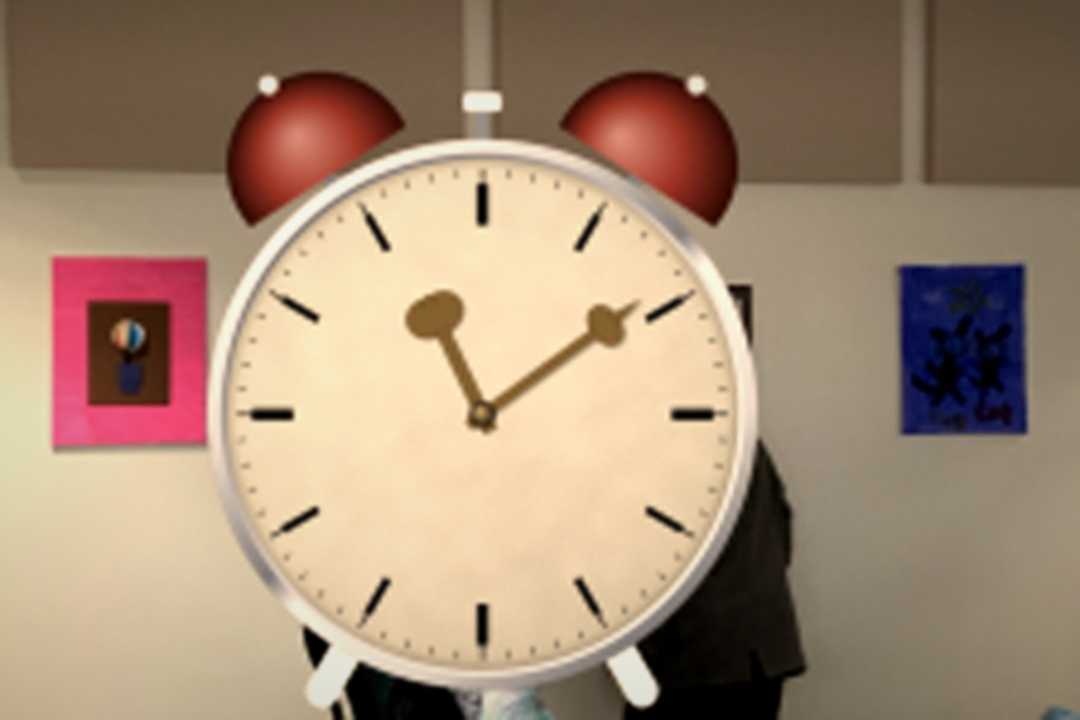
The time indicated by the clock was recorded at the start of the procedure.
11:09
